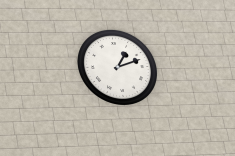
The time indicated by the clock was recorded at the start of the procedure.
1:12
